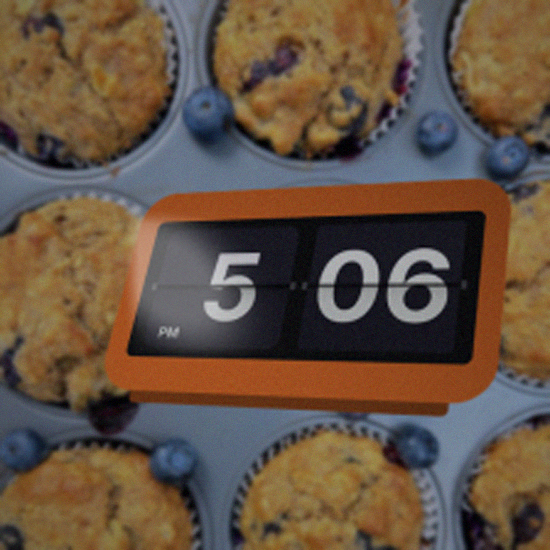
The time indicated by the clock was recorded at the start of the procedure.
5:06
